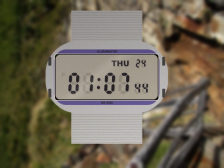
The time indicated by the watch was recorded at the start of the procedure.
1:07:44
